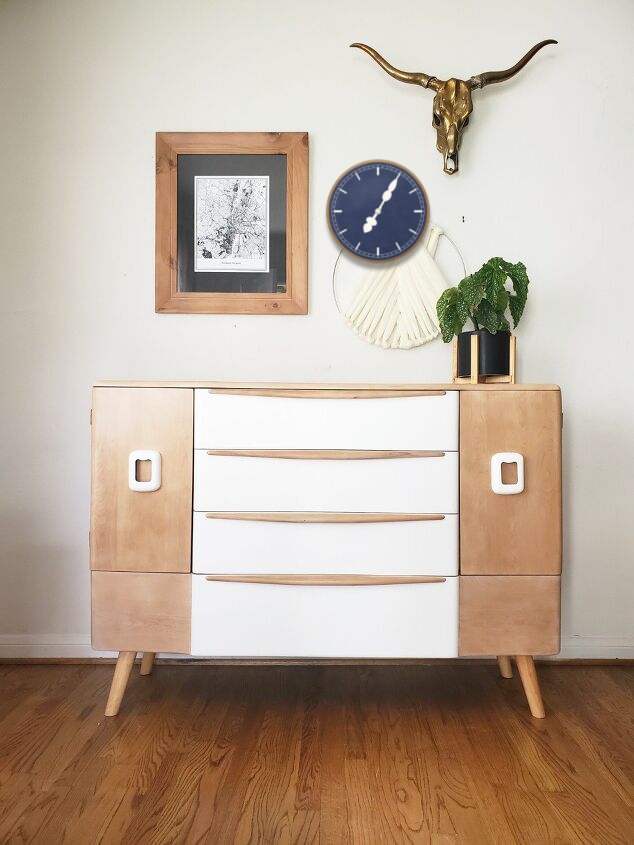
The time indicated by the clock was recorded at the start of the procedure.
7:05
